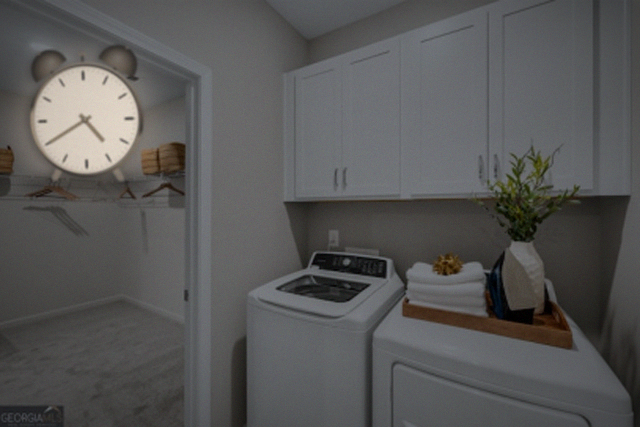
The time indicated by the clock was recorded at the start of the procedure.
4:40
